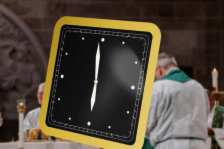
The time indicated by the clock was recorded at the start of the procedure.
5:59
